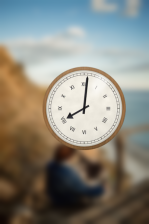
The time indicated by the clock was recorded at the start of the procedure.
8:01
